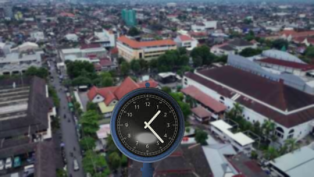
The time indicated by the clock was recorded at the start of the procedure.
1:23
